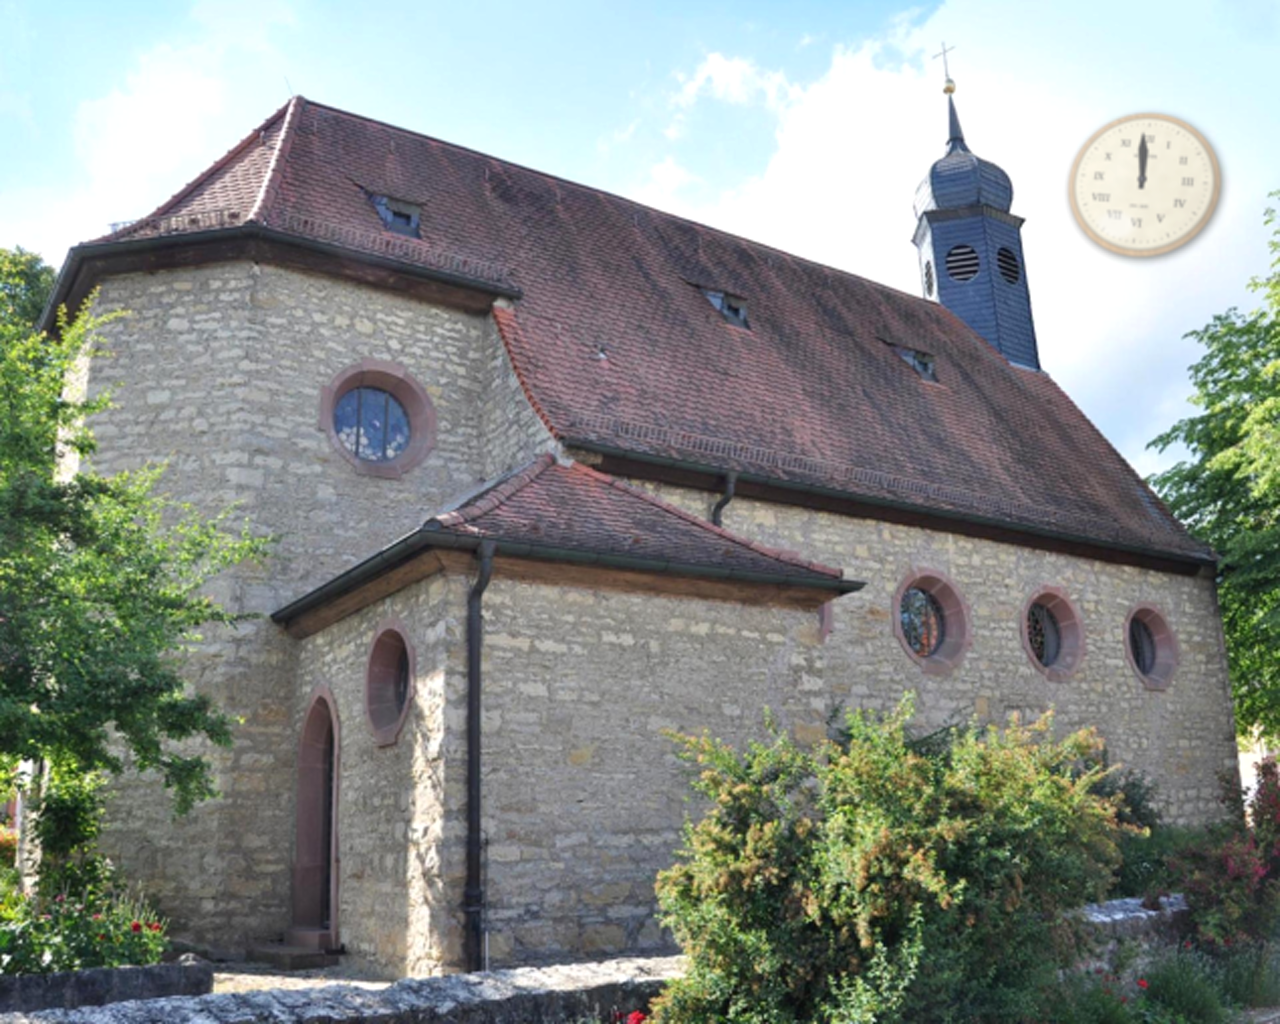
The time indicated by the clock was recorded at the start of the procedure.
11:59
